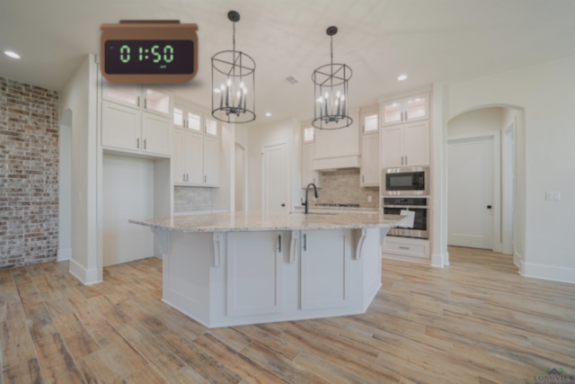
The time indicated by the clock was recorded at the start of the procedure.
1:50
